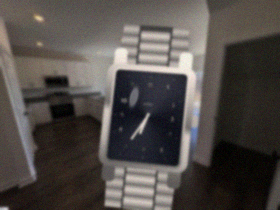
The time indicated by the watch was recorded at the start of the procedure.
6:35
